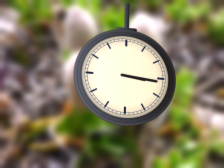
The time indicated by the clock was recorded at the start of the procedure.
3:16
